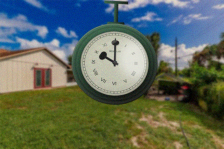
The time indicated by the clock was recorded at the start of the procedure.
10:00
